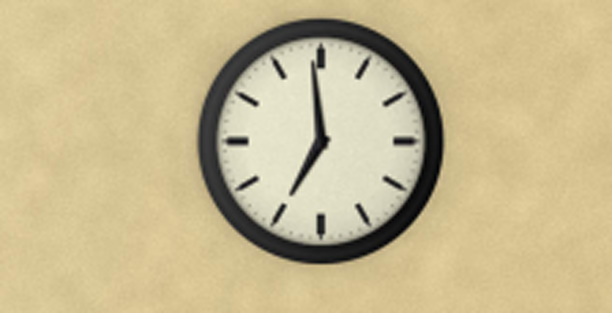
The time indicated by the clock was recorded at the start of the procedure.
6:59
